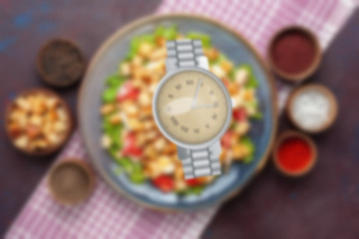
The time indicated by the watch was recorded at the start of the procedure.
3:04
